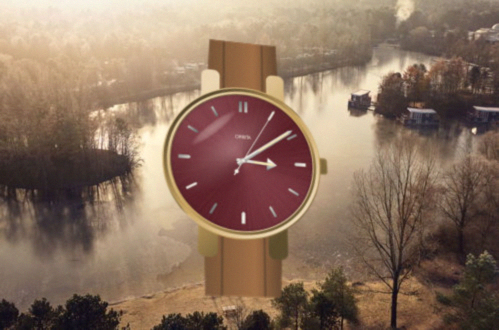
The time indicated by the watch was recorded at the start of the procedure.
3:09:05
